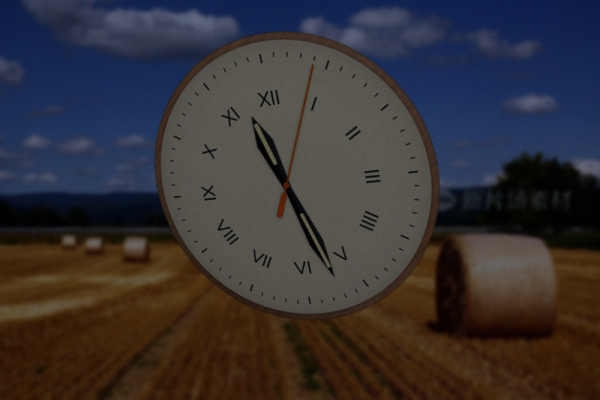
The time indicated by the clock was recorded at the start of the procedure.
11:27:04
